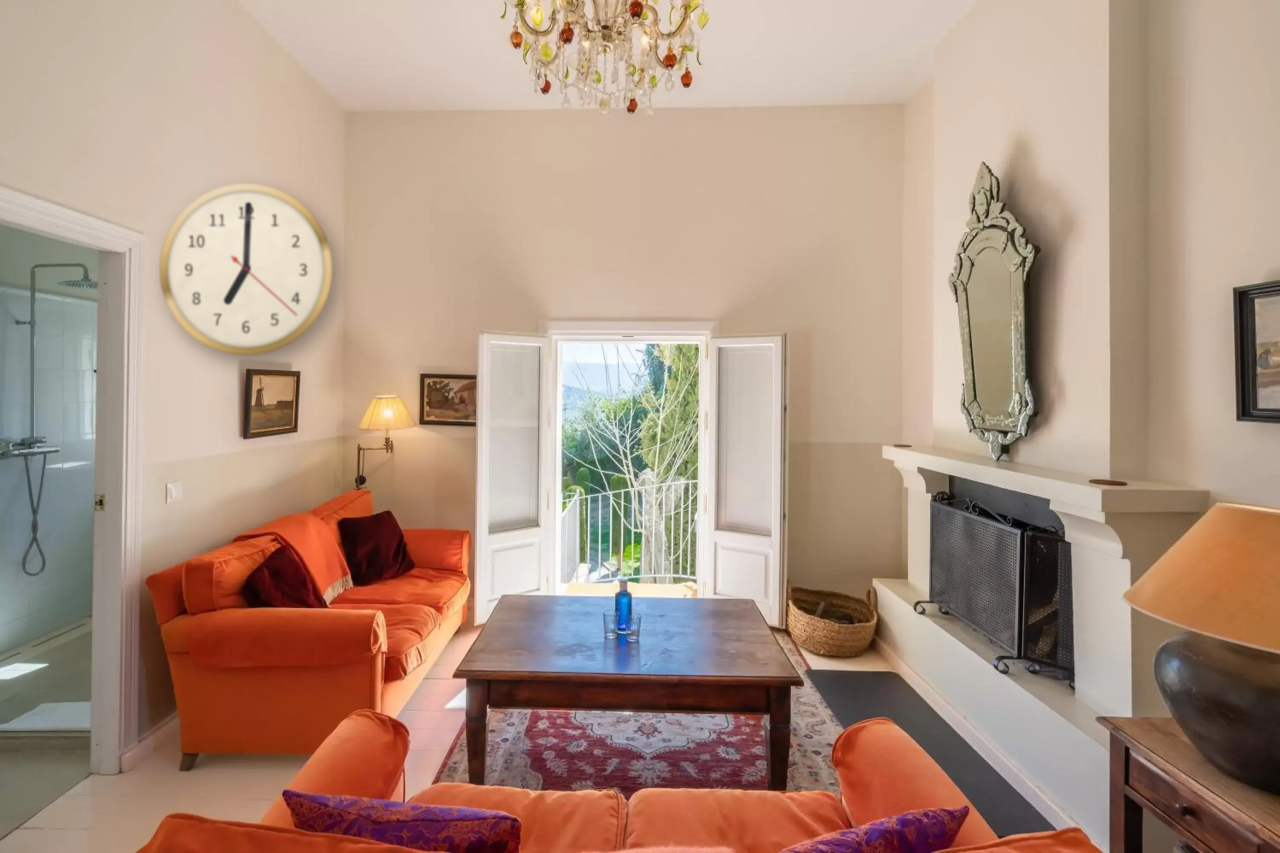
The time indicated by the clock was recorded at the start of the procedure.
7:00:22
